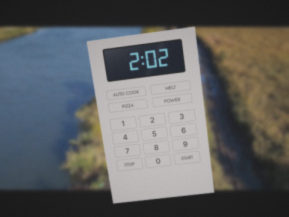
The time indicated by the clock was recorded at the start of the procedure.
2:02
